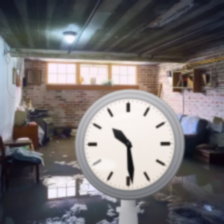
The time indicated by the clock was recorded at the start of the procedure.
10:29
